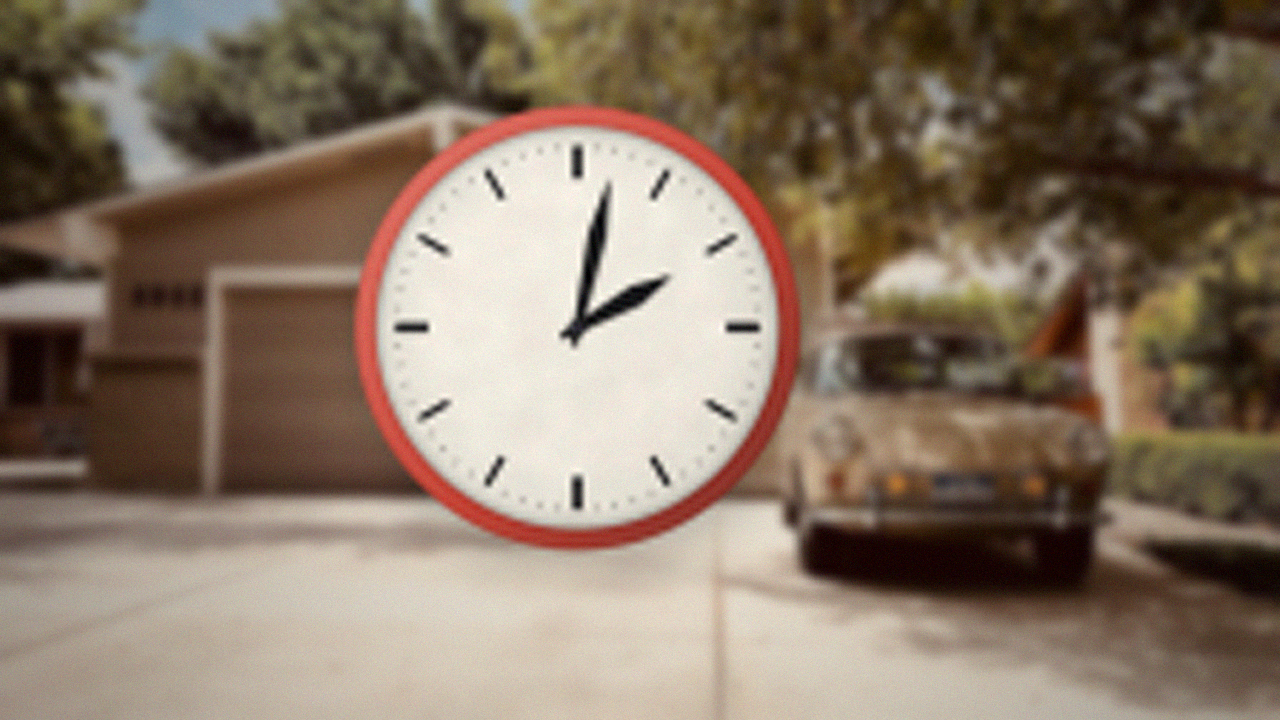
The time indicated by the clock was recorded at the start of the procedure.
2:02
